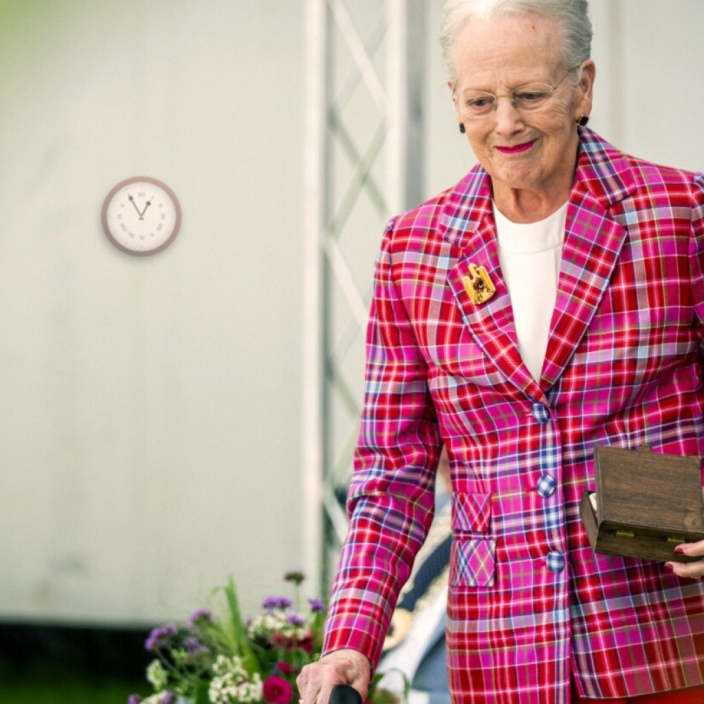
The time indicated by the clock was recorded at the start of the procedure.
12:55
